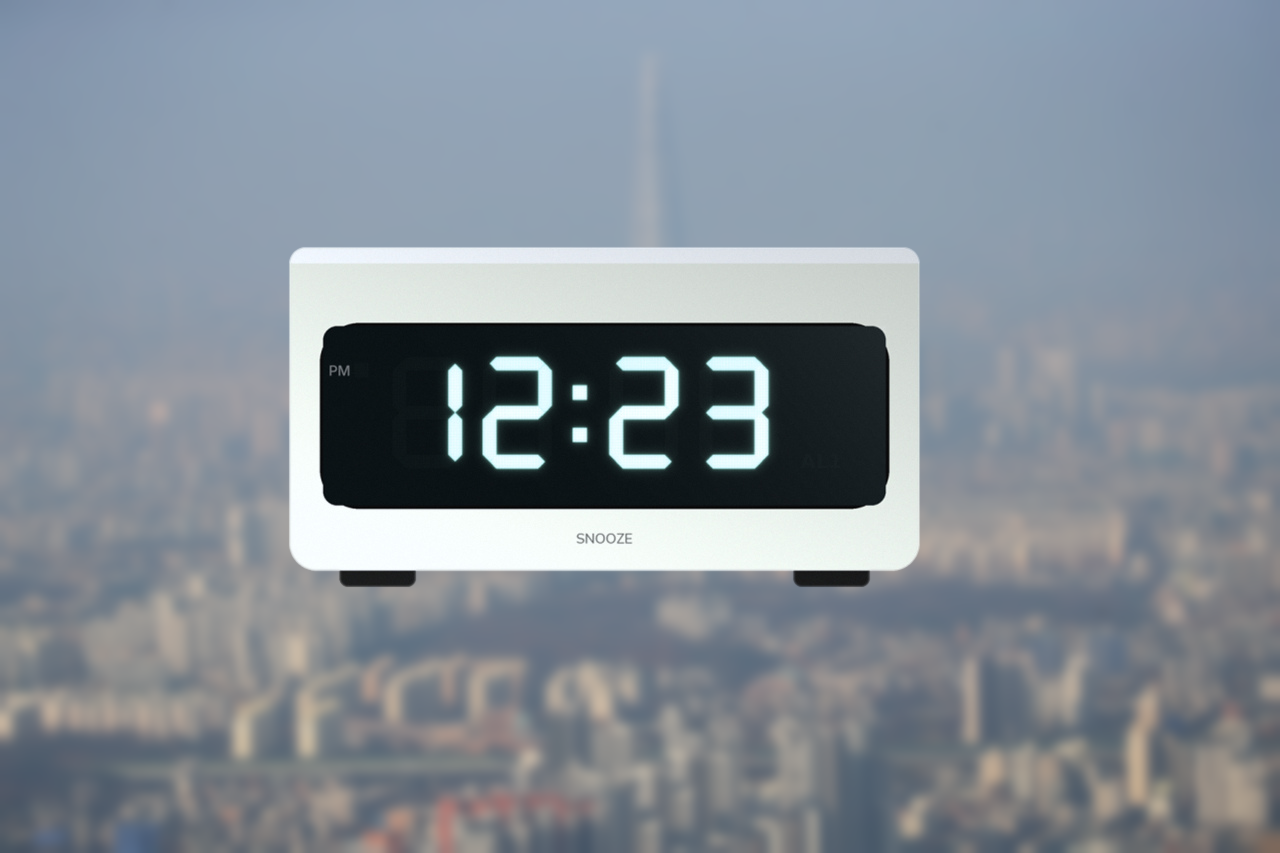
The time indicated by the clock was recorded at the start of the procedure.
12:23
